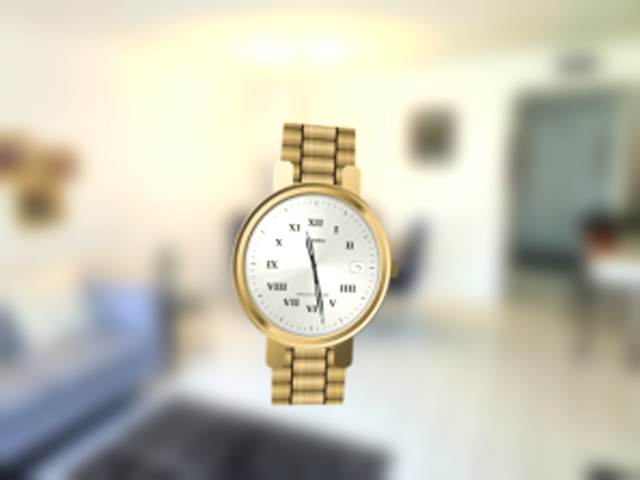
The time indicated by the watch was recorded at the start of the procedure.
11:28
